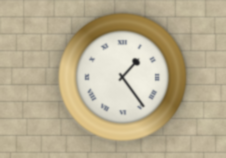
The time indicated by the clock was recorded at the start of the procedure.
1:24
